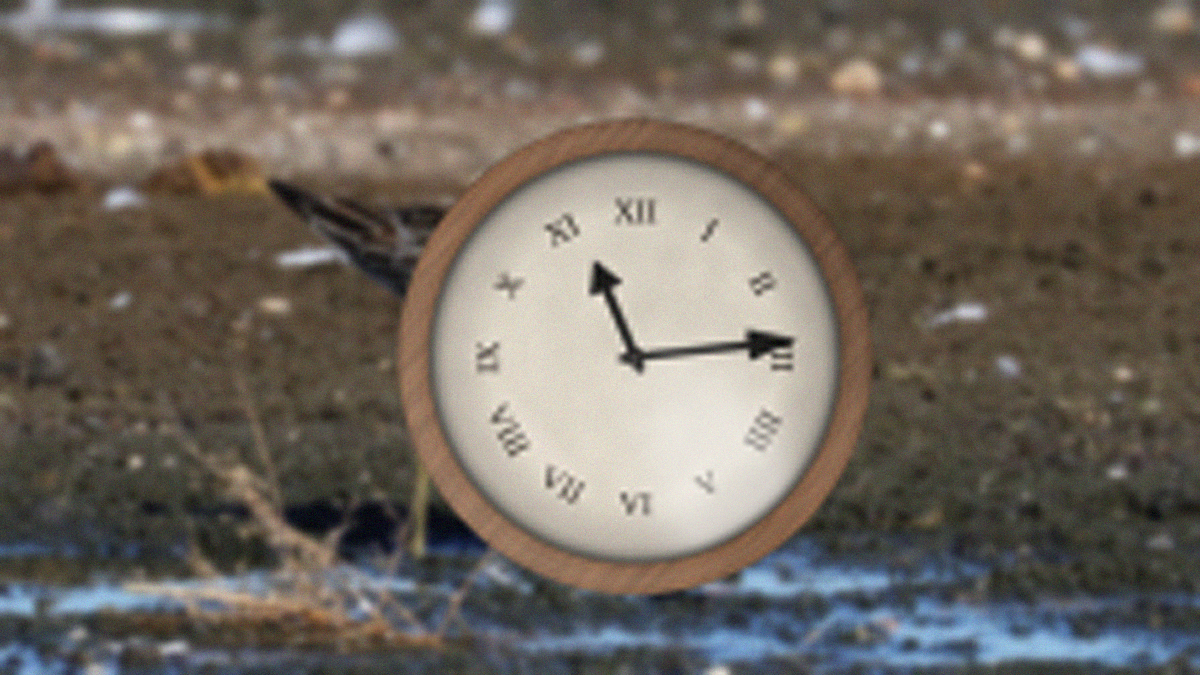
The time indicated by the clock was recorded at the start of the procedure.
11:14
